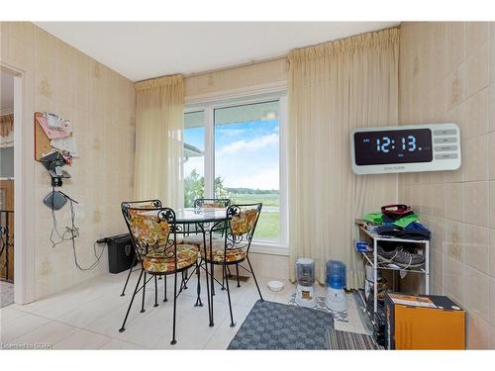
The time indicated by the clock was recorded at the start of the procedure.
12:13
